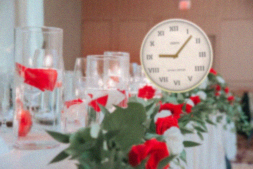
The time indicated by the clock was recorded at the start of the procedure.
9:07
